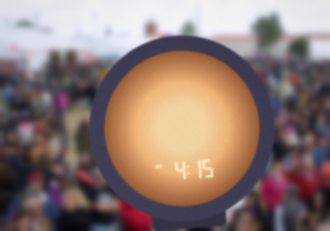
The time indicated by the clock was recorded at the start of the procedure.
4:15
